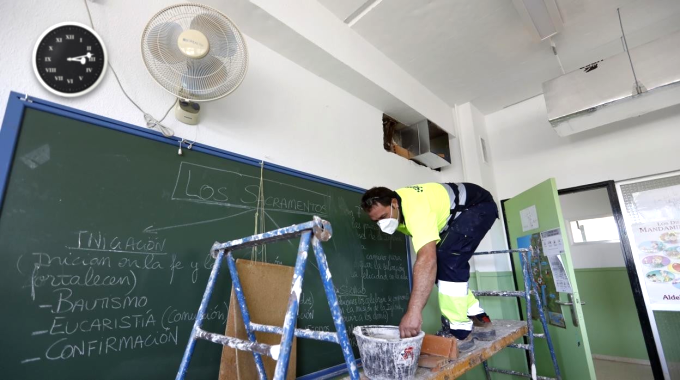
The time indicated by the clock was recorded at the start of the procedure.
3:13
